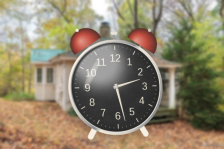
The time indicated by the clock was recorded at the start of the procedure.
2:28
